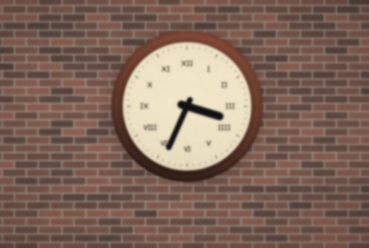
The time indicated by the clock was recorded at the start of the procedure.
3:34
